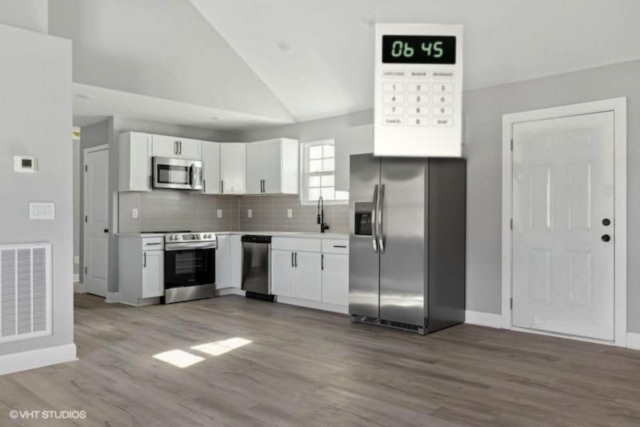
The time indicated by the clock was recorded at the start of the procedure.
6:45
